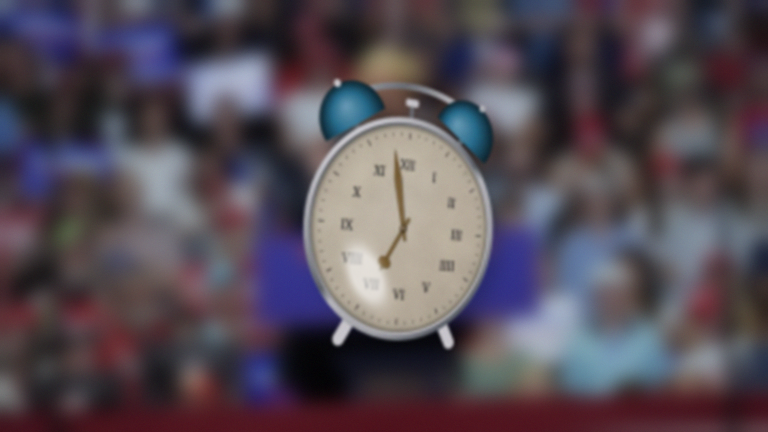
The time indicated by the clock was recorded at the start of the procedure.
6:58
